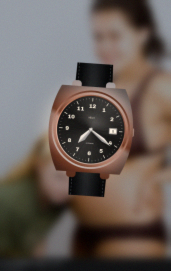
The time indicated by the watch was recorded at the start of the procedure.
7:21
